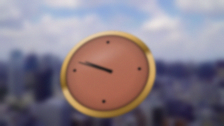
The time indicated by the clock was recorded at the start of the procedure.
9:48
